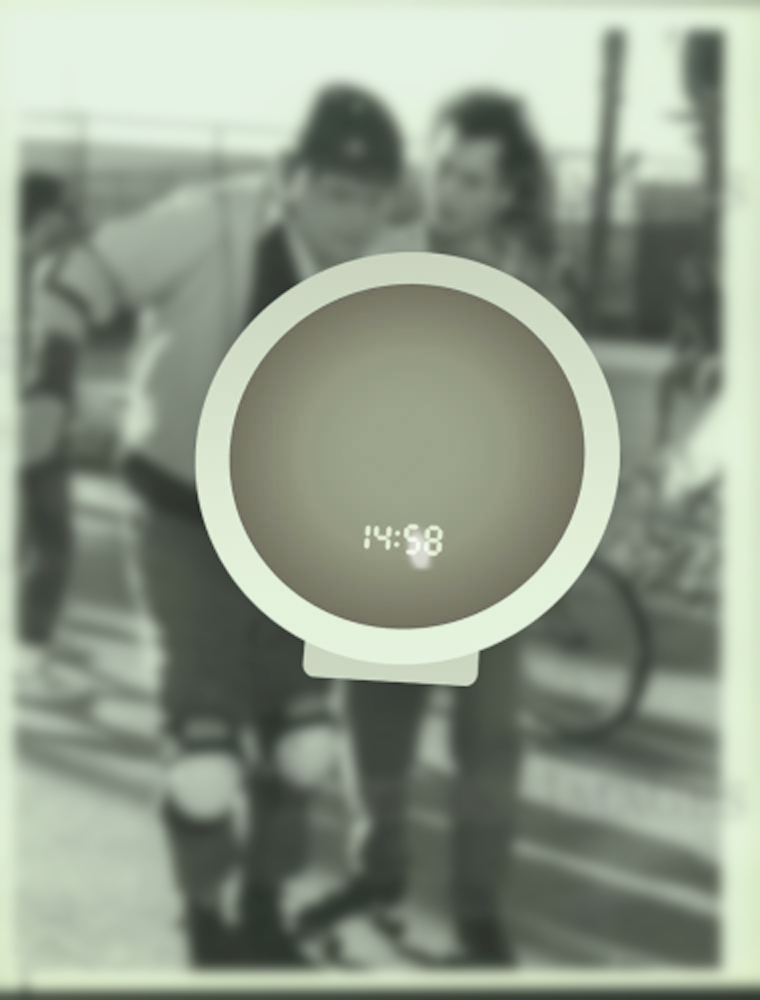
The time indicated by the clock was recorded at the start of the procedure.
14:58
